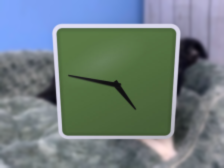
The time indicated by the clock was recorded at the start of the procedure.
4:47
